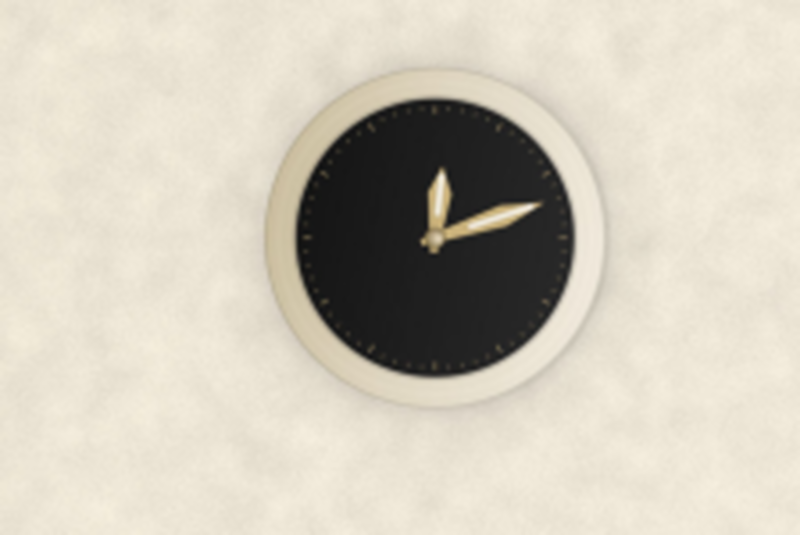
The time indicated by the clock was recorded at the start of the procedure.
12:12
